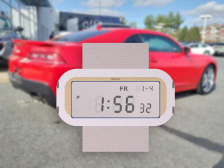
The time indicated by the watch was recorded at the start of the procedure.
1:56:32
